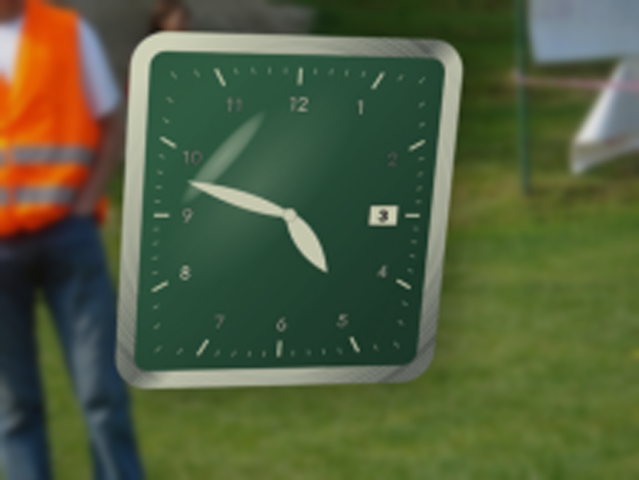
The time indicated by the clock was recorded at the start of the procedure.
4:48
